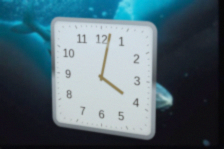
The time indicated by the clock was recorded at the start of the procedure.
4:02
